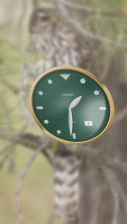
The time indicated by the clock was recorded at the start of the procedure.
1:31
